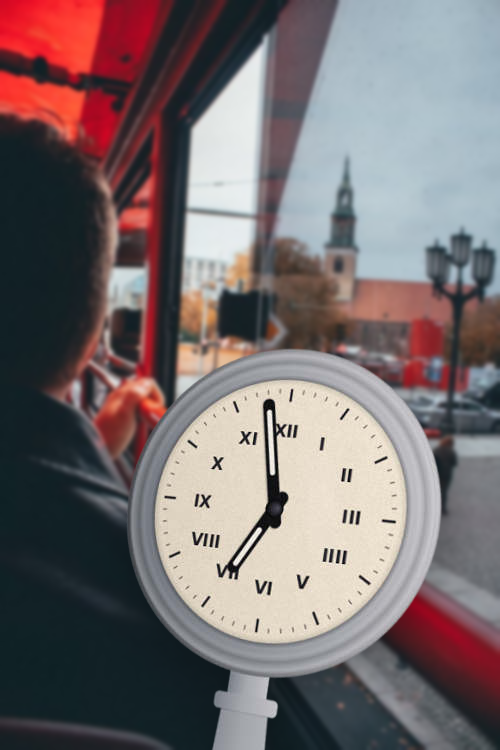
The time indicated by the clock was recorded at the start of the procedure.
6:58
